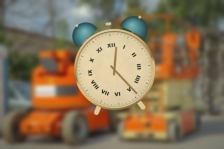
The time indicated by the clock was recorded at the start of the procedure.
12:24
